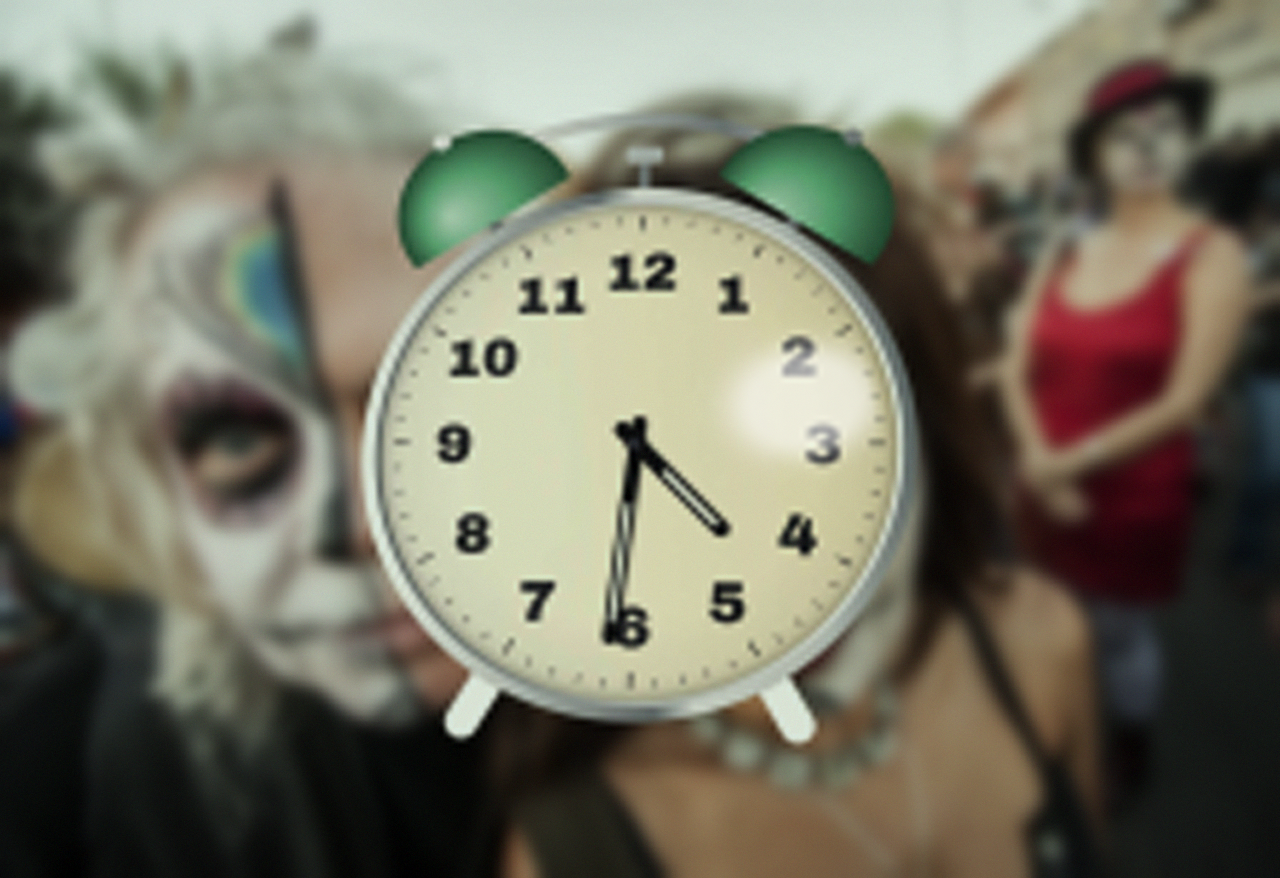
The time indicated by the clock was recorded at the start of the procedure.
4:31
